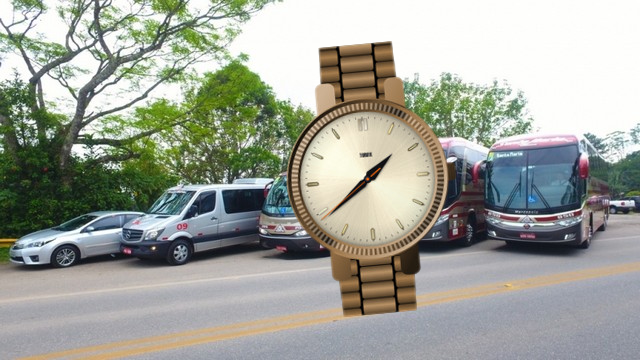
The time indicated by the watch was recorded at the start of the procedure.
1:38:39
